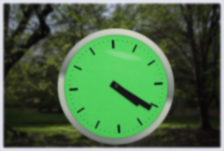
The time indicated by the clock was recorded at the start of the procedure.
4:21
